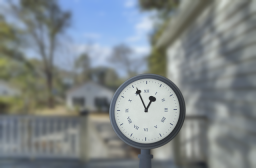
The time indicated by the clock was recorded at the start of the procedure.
12:56
